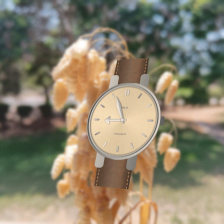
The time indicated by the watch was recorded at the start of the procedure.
8:56
